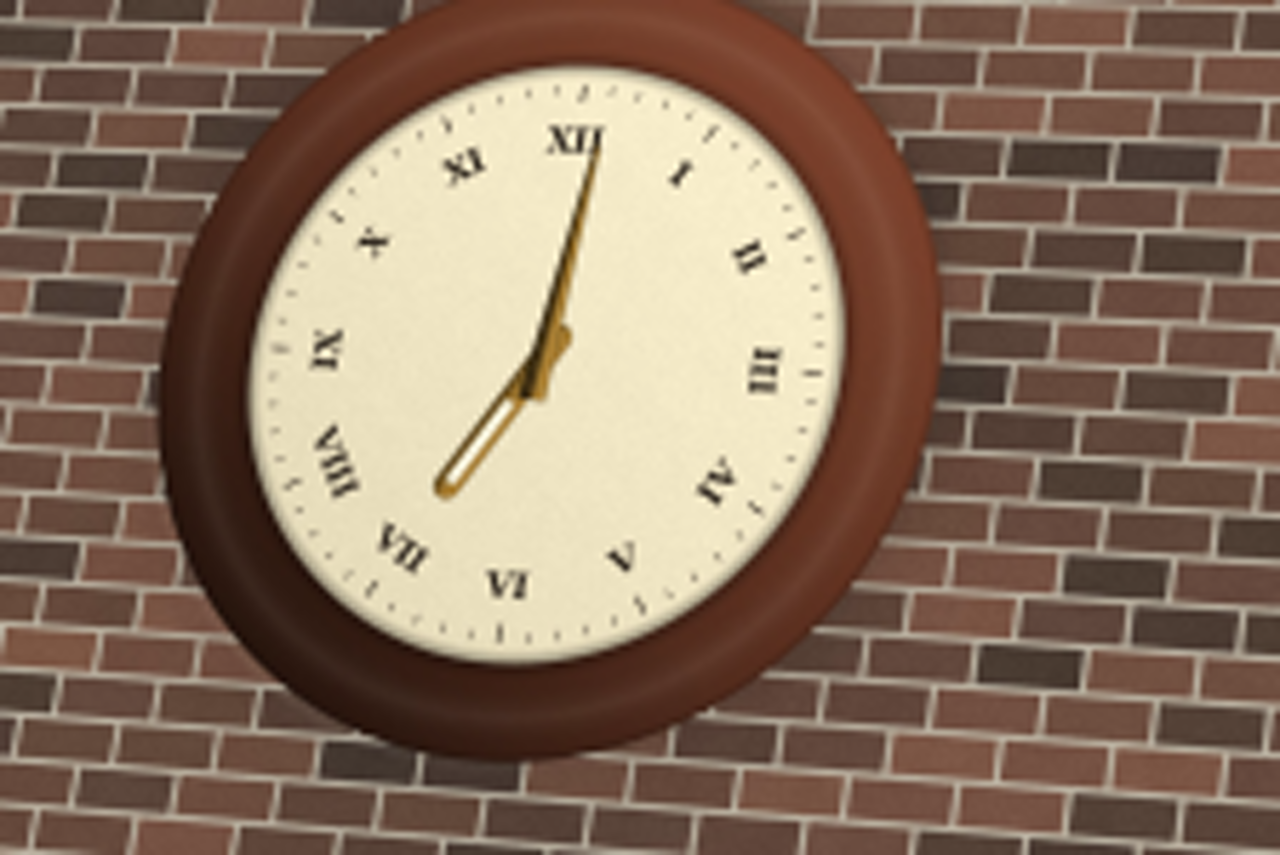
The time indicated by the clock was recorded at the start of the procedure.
7:01
